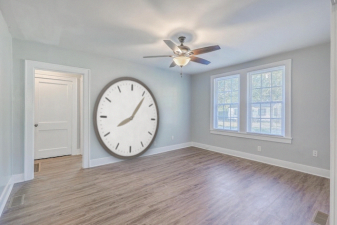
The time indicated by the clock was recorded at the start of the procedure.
8:06
